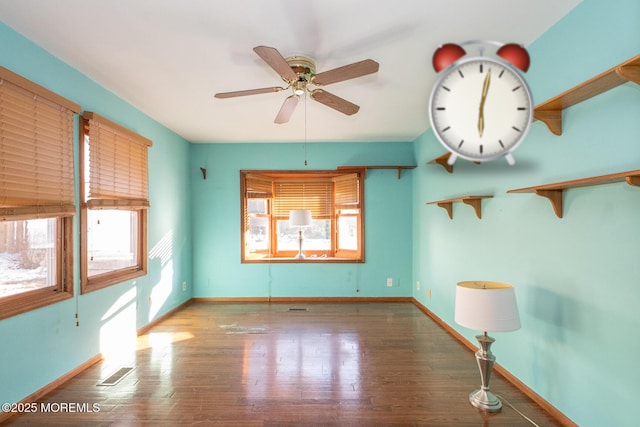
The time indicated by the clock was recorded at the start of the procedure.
6:02
